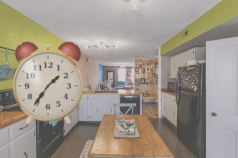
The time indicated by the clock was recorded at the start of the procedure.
1:36
